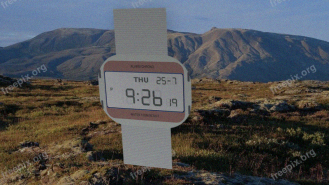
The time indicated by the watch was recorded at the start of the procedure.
9:26:19
